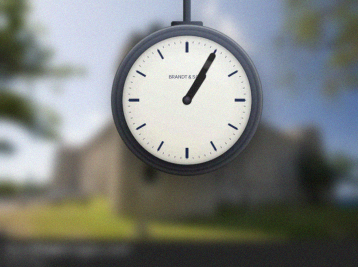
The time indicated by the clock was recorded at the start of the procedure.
1:05
